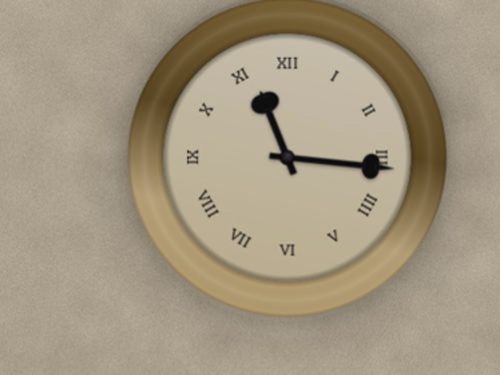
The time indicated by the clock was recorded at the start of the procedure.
11:16
